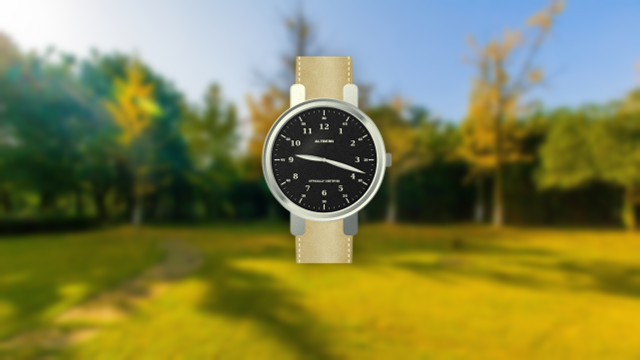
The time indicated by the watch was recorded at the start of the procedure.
9:18
